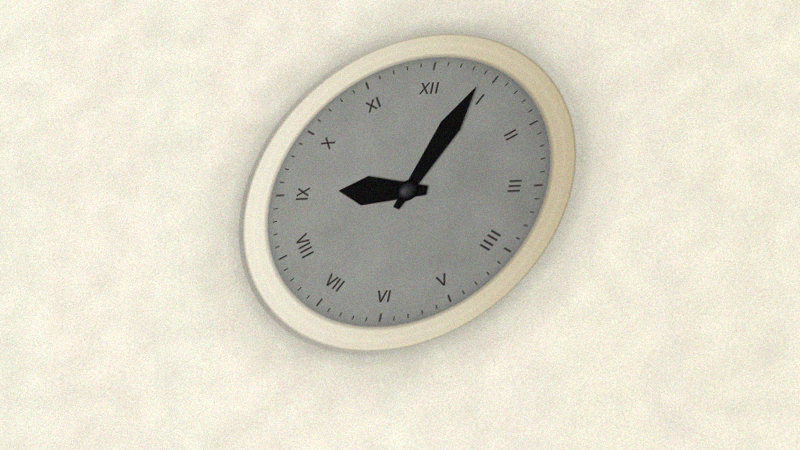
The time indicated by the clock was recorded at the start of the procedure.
9:04
